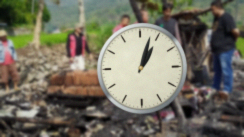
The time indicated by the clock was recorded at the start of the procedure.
1:03
